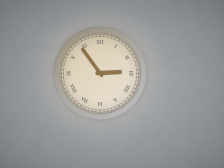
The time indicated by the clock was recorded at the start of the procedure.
2:54
